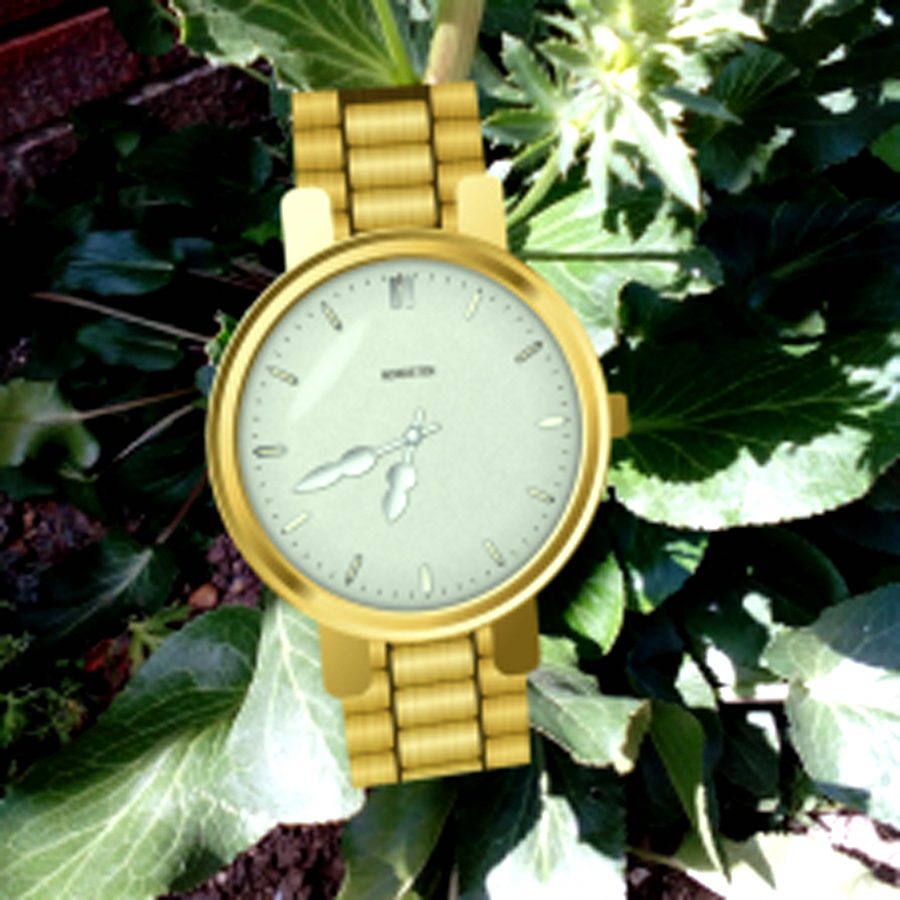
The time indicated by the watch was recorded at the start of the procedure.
6:42
